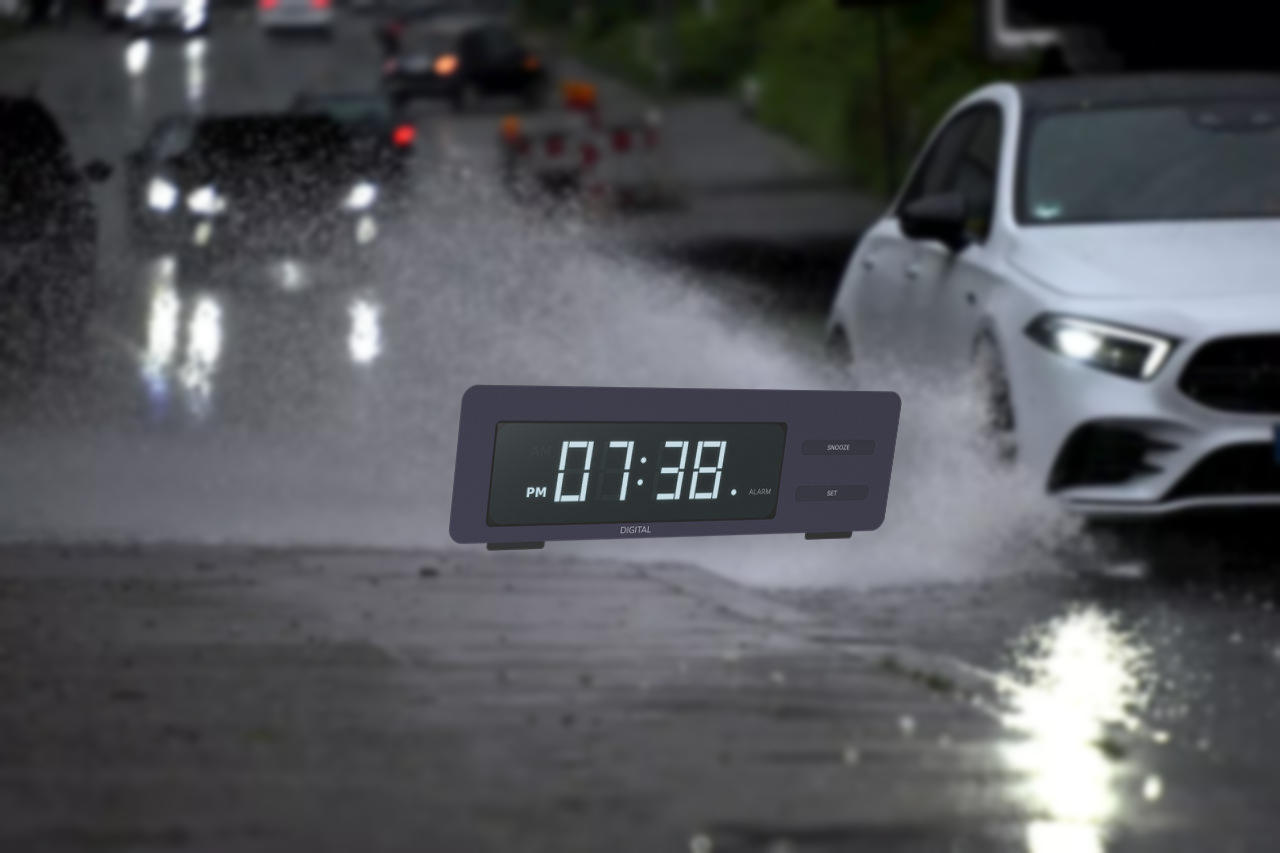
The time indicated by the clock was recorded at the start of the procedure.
7:38
